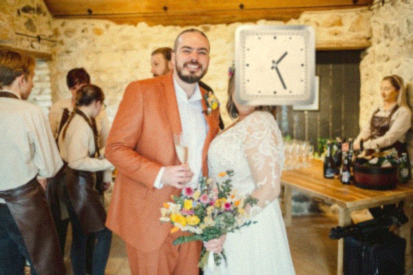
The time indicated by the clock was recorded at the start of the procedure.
1:26
